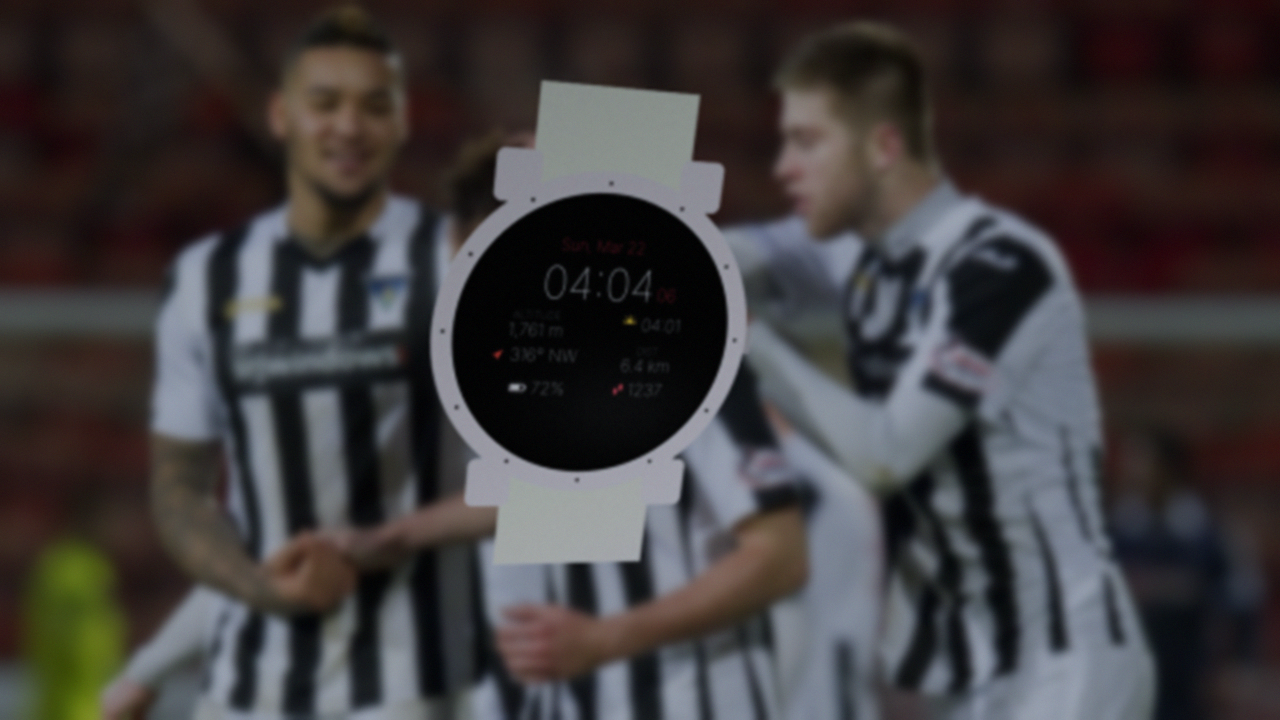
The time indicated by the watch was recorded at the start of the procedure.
4:04
